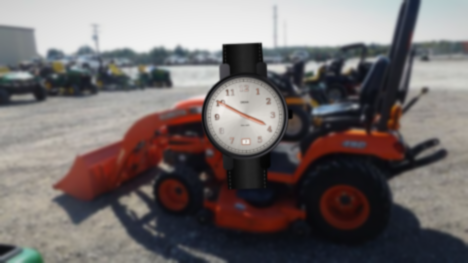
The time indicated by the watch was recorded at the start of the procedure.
3:50
